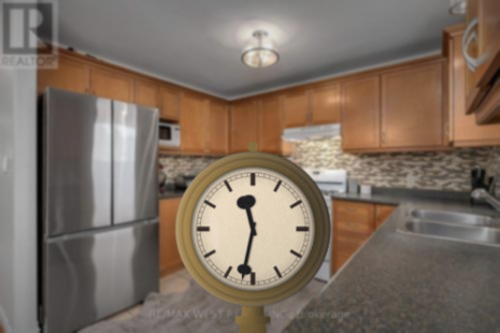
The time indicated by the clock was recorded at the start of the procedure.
11:32
